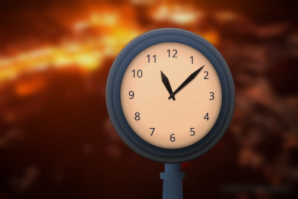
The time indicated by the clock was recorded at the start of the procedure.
11:08
